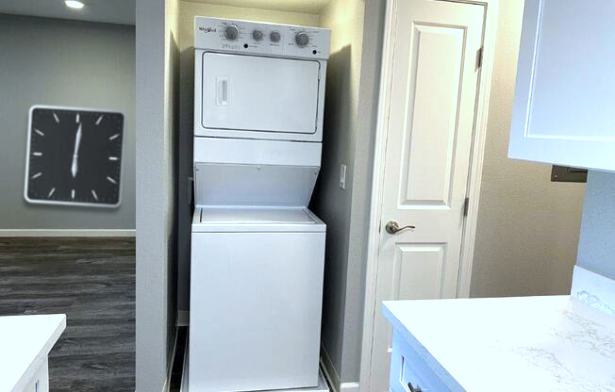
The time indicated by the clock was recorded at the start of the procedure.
6:01
